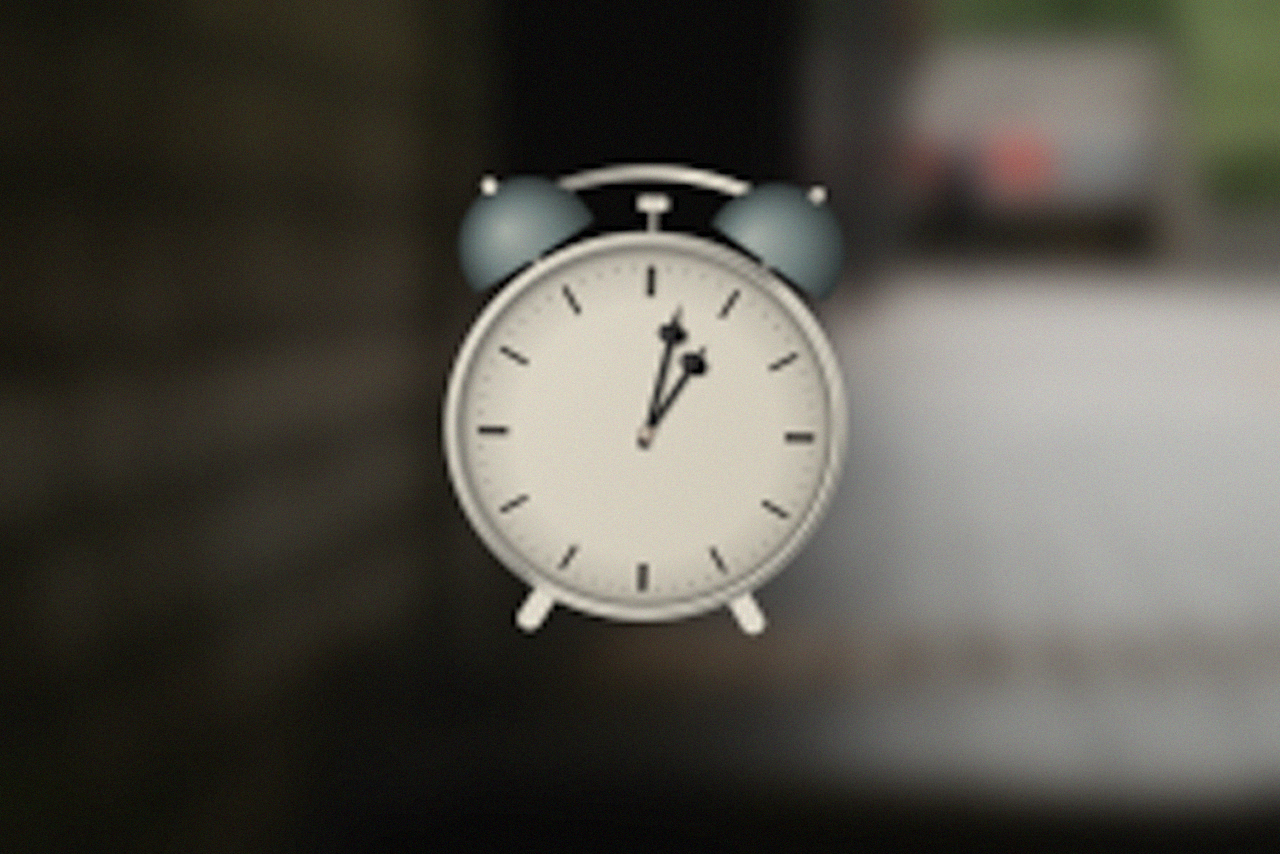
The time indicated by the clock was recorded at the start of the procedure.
1:02
